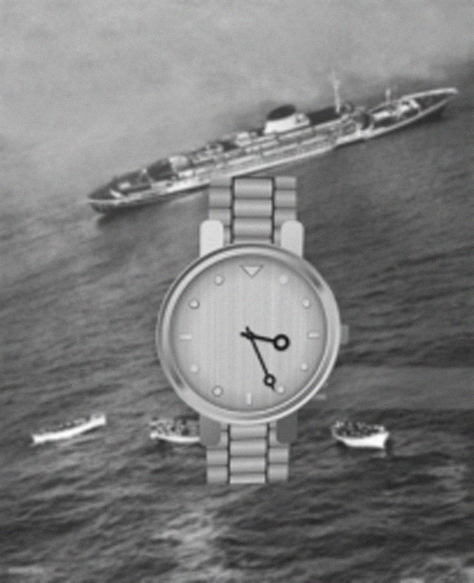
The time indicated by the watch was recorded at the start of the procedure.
3:26
